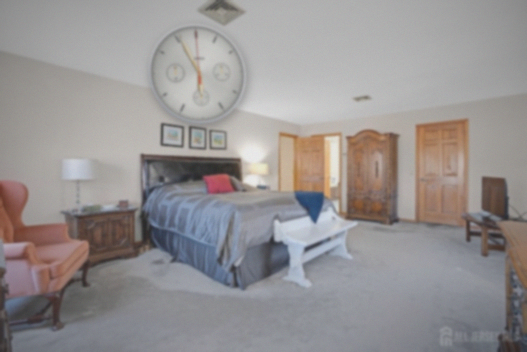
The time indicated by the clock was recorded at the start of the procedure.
5:56
